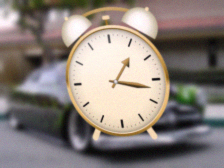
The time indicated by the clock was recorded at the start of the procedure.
1:17
